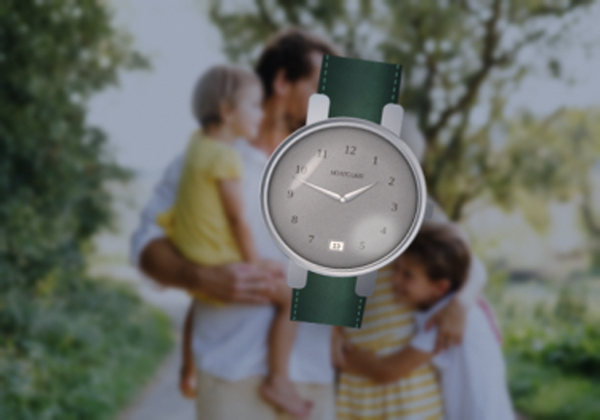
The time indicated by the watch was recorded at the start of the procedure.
1:48
